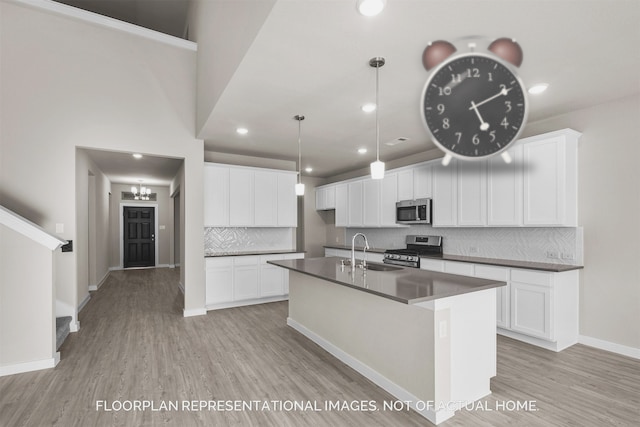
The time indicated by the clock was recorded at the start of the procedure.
5:11
